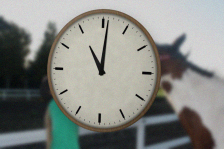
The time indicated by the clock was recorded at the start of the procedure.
11:01
